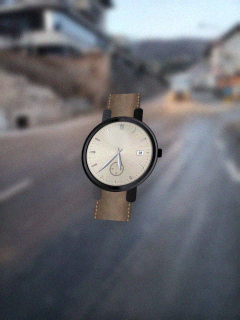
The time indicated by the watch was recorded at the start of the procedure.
5:37
